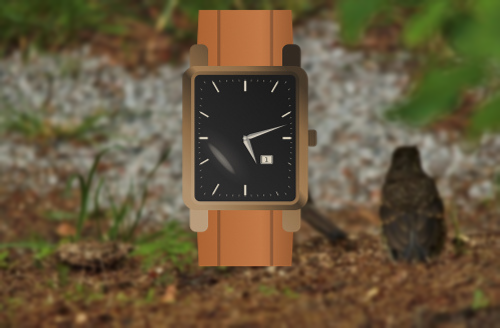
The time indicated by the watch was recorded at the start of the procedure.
5:12
